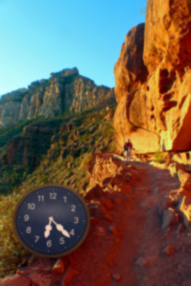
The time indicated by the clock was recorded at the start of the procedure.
6:22
